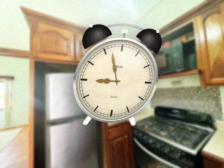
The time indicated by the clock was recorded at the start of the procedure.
8:57
